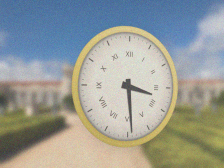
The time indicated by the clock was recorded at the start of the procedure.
3:29
